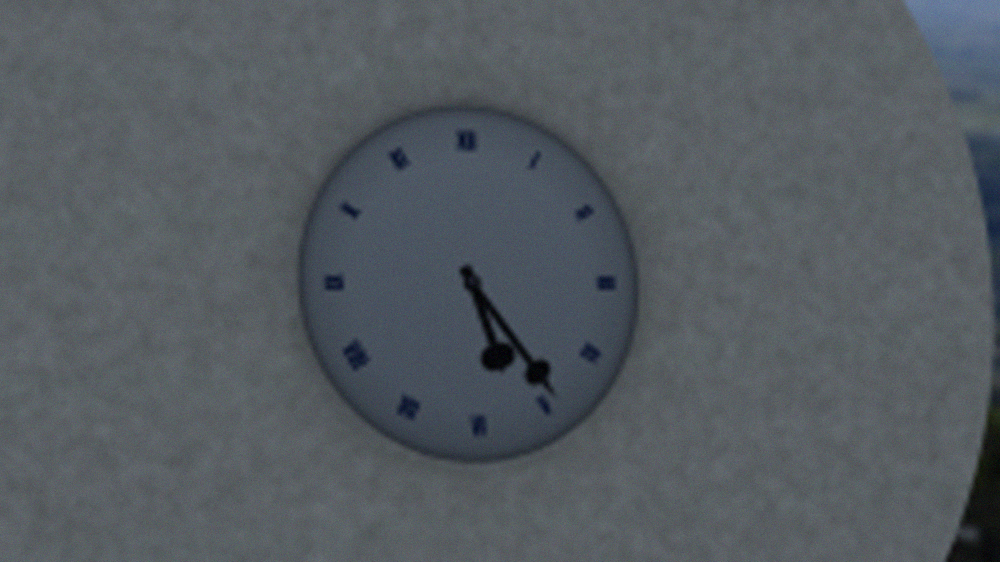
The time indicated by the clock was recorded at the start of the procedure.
5:24
